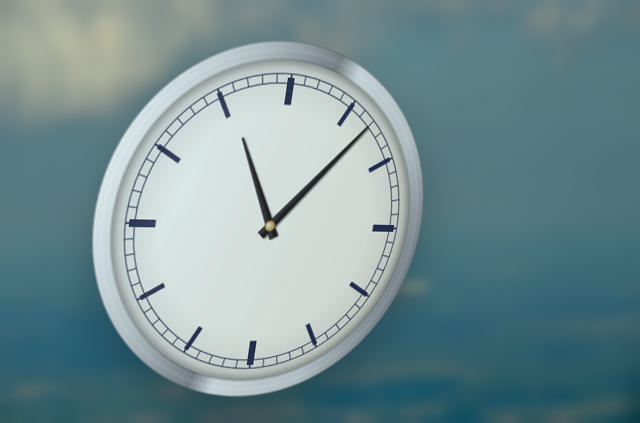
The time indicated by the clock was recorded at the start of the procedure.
11:07
